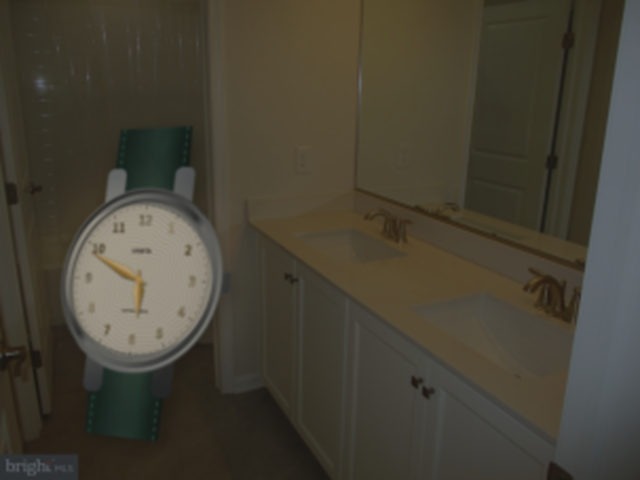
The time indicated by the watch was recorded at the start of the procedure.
5:49
